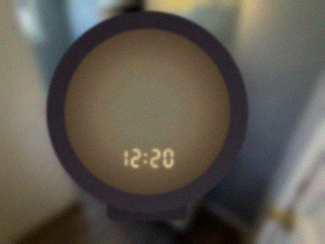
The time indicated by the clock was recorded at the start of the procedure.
12:20
